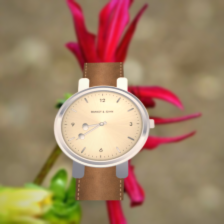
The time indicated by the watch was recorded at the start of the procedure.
8:39
